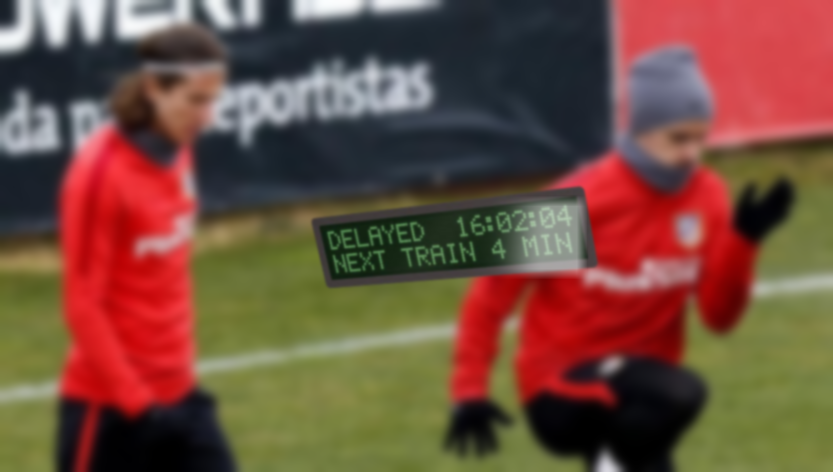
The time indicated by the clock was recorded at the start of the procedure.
16:02:04
